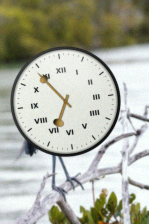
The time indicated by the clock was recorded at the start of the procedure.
6:54
